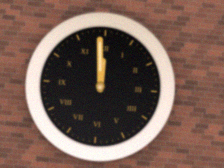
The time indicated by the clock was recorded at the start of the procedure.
11:59
